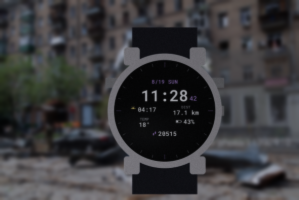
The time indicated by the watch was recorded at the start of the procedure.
11:28
